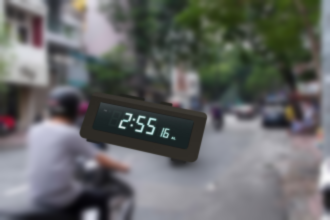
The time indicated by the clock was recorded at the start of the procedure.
2:55:16
